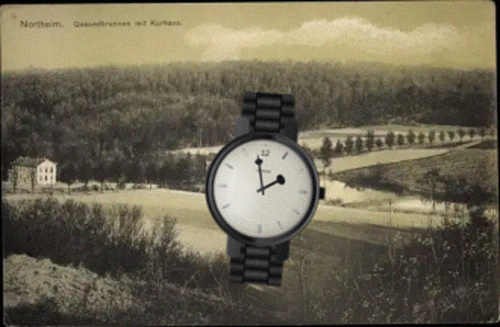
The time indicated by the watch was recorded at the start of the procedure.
1:58
